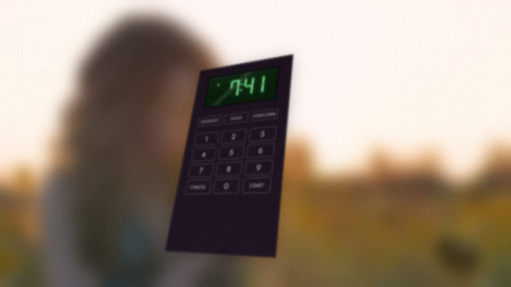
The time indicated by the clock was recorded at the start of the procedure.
7:41
